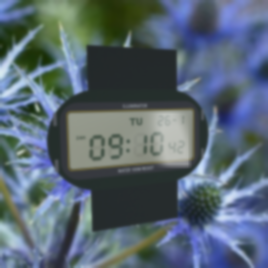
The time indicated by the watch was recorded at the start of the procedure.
9:10:42
